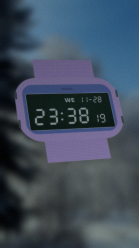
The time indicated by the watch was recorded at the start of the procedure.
23:38:19
